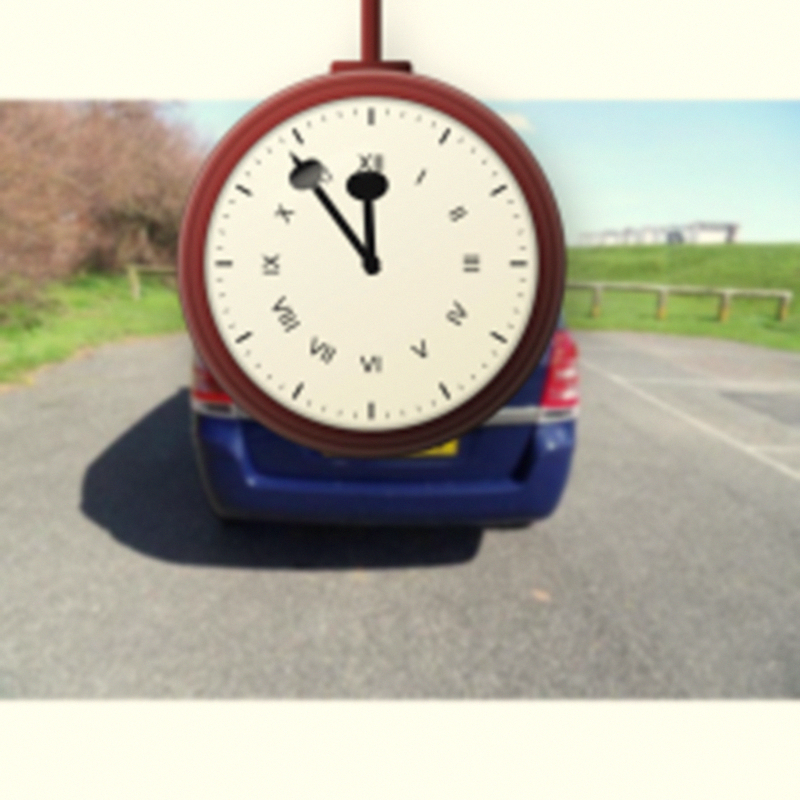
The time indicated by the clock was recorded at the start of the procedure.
11:54
